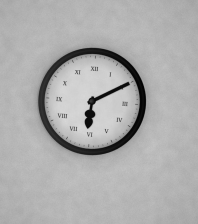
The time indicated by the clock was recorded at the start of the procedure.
6:10
